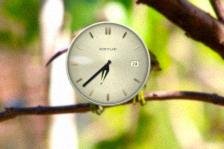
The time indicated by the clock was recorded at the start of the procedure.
6:38
